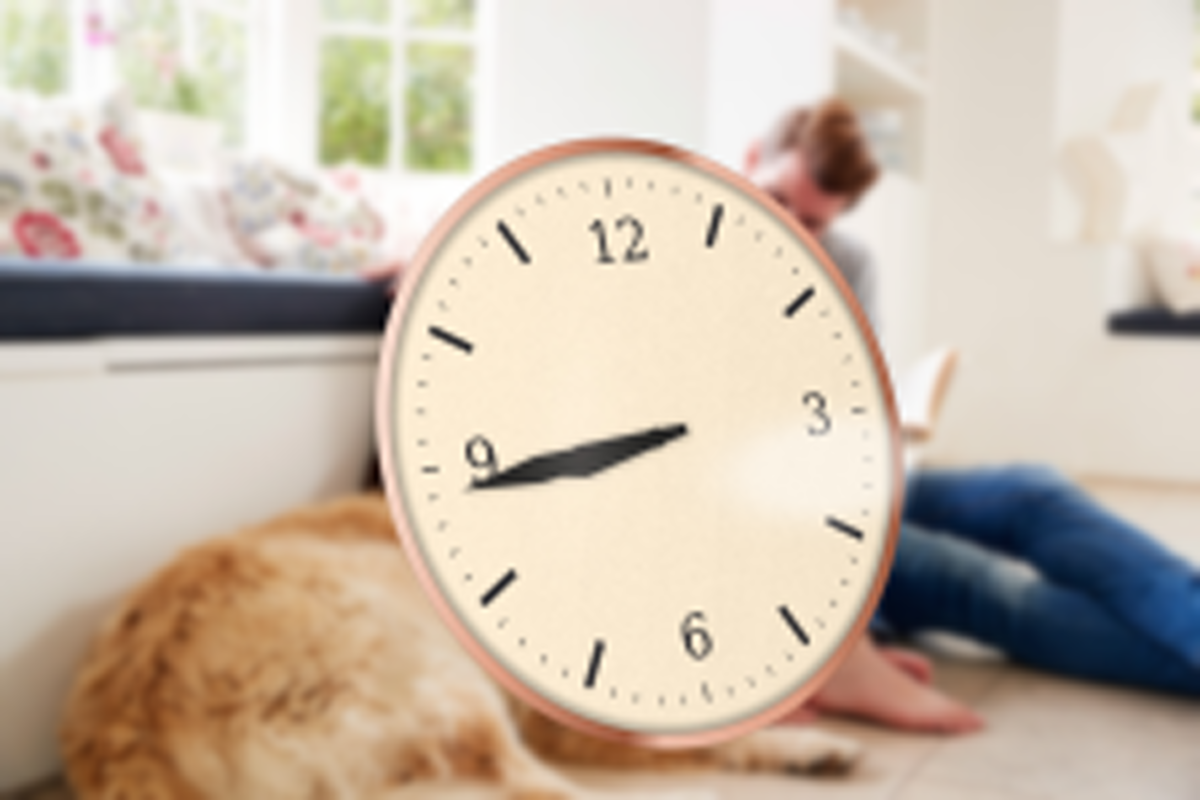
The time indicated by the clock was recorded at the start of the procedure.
8:44
